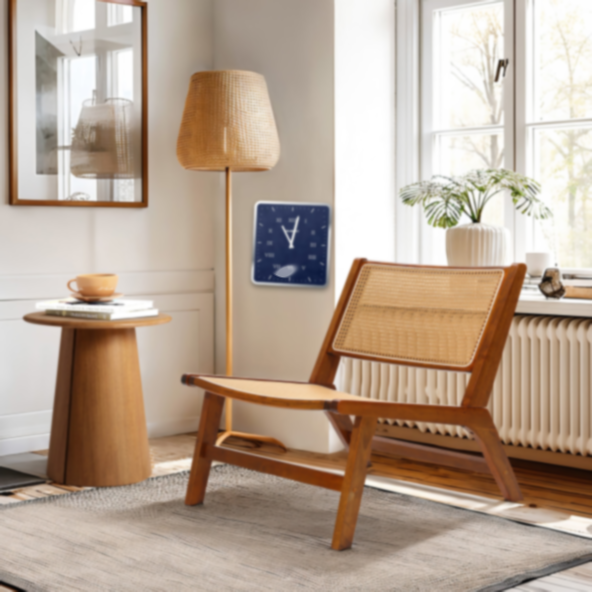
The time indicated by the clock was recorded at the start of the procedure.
11:02
